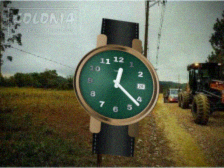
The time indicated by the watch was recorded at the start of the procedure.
12:22
